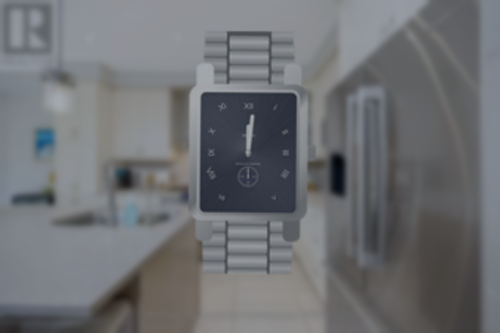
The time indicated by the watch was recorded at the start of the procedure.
12:01
